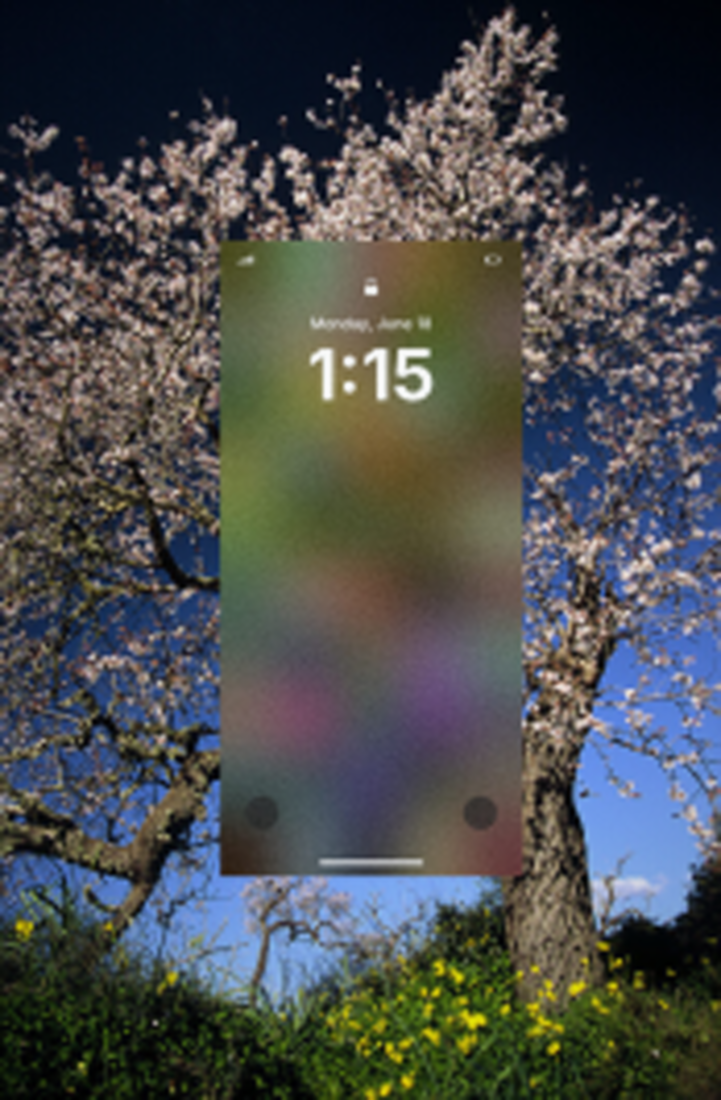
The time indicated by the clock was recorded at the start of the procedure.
1:15
